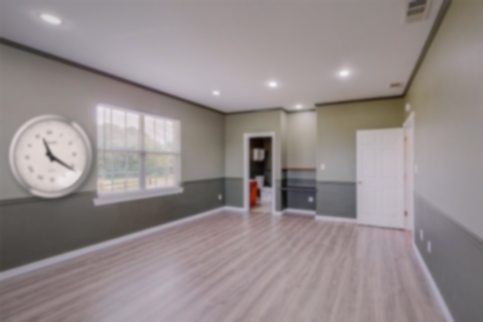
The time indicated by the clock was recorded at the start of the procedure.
11:21
